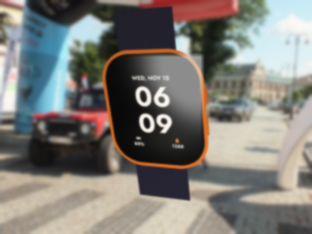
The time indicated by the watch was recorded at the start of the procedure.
6:09
